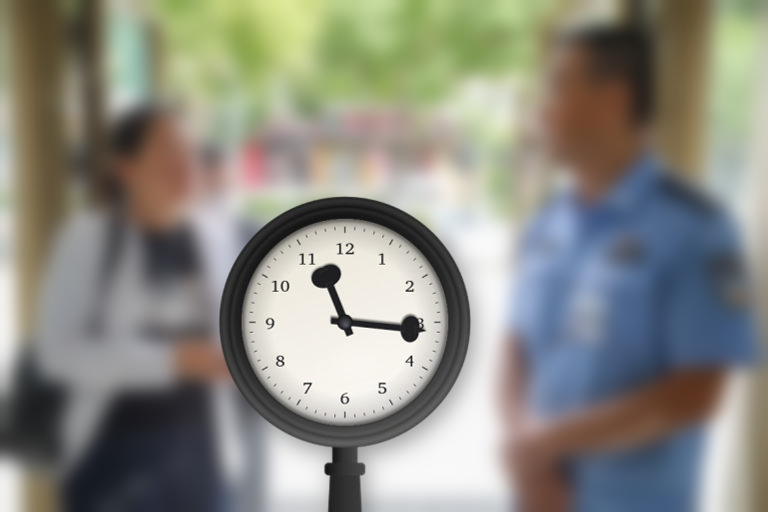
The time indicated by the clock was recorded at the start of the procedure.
11:16
